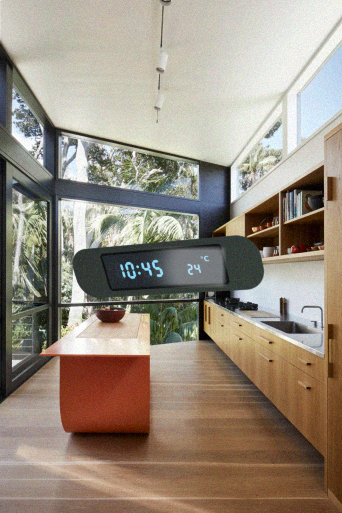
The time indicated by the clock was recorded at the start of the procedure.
10:45
